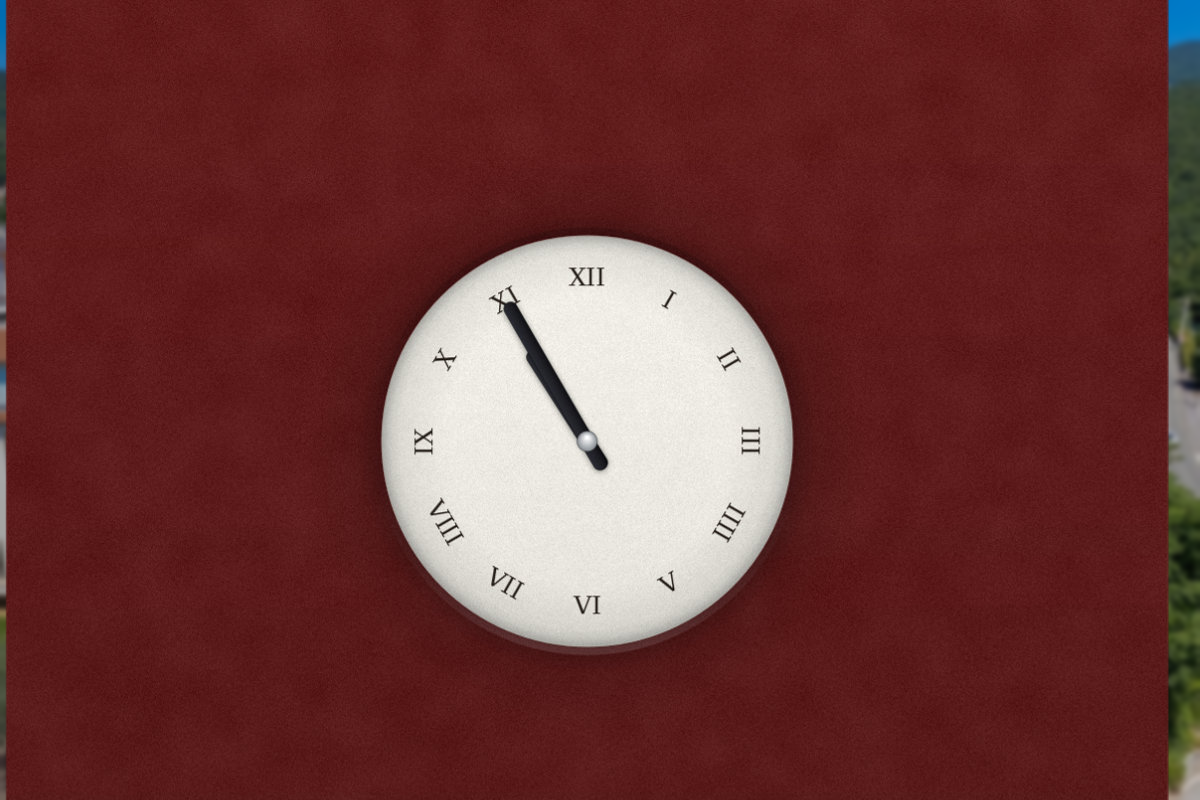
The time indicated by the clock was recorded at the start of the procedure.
10:55
